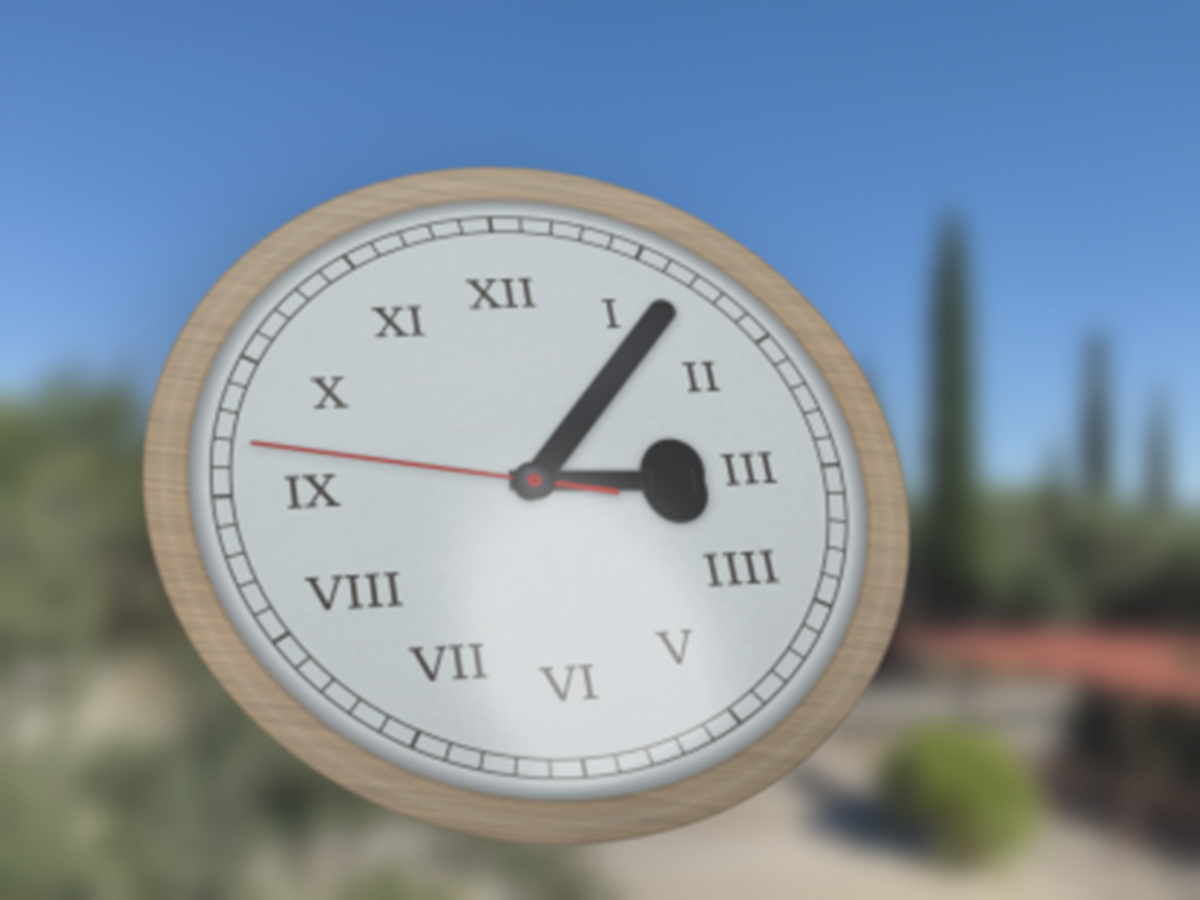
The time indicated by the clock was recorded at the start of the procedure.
3:06:47
